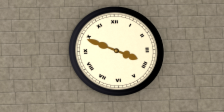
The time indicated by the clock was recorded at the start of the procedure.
3:49
